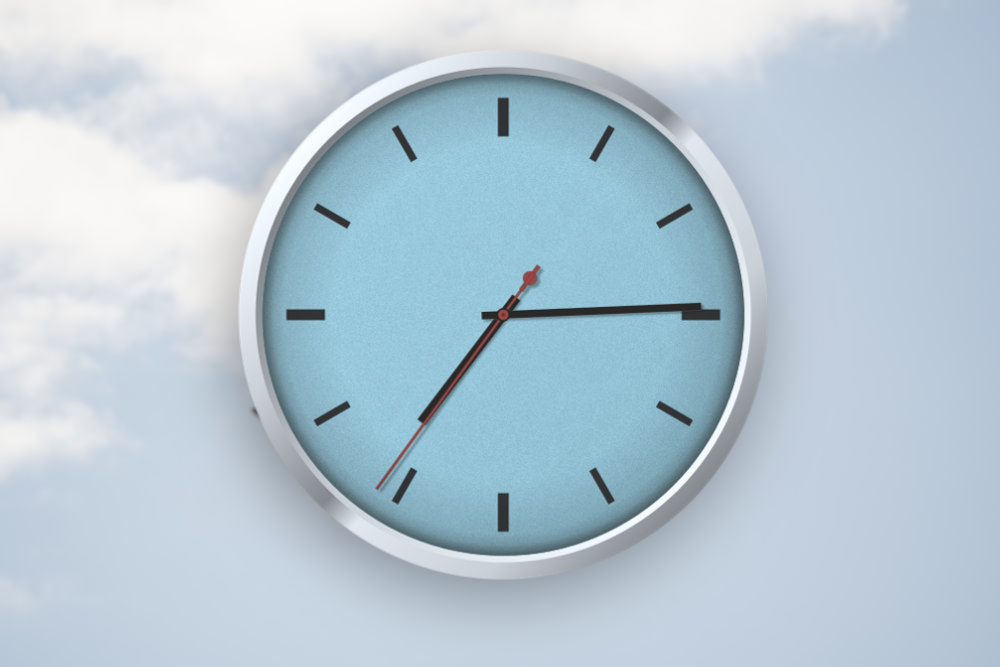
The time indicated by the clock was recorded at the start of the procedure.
7:14:36
